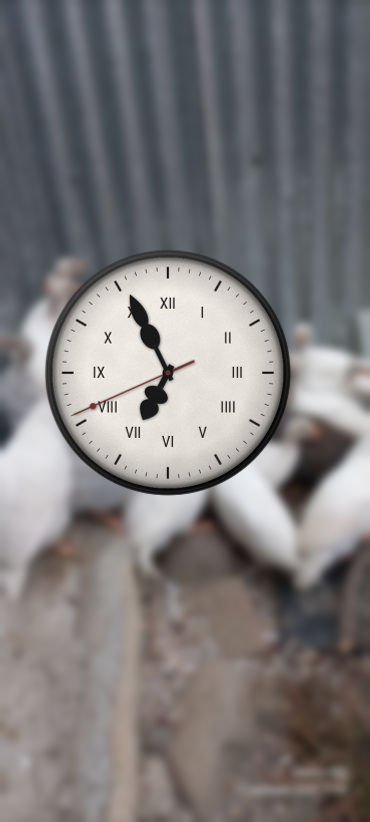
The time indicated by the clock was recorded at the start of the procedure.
6:55:41
